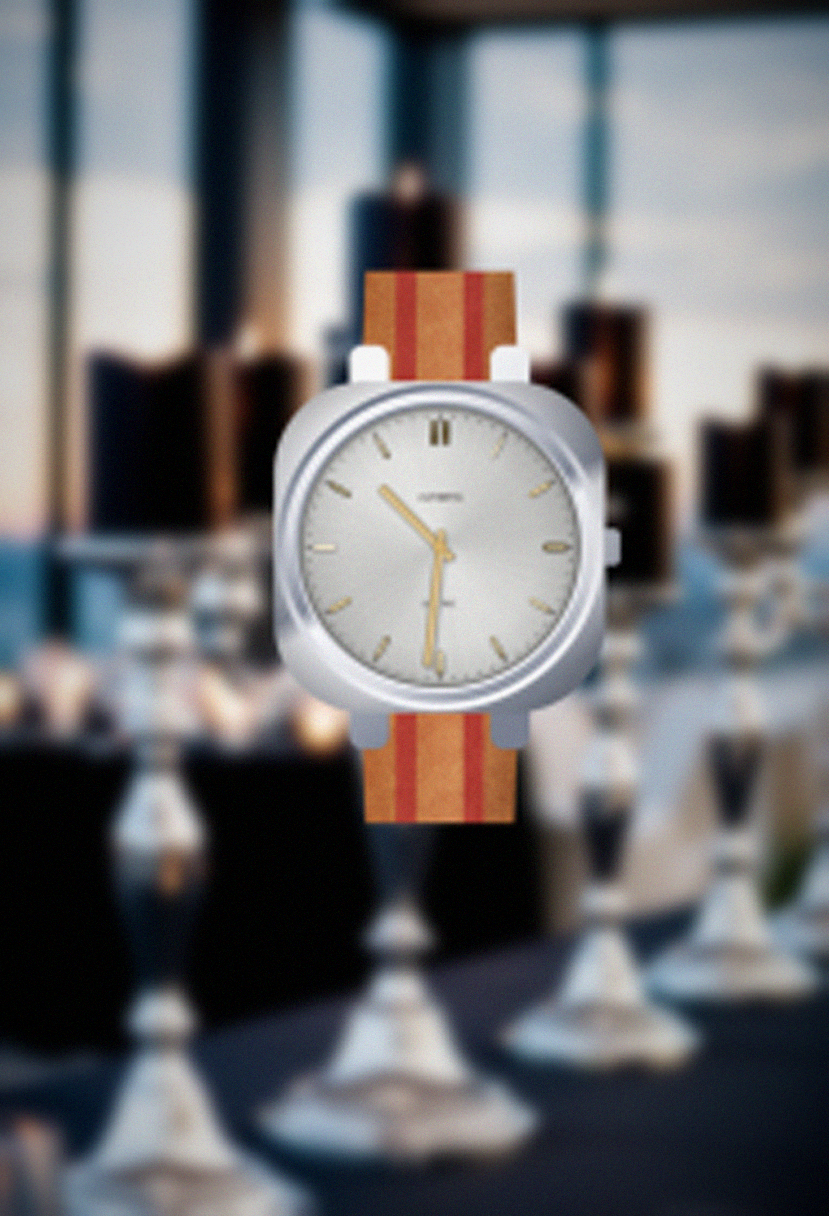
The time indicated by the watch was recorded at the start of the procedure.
10:31
